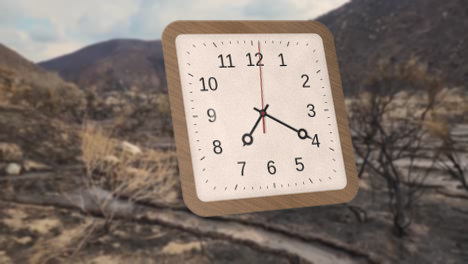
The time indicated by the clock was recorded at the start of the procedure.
7:20:01
